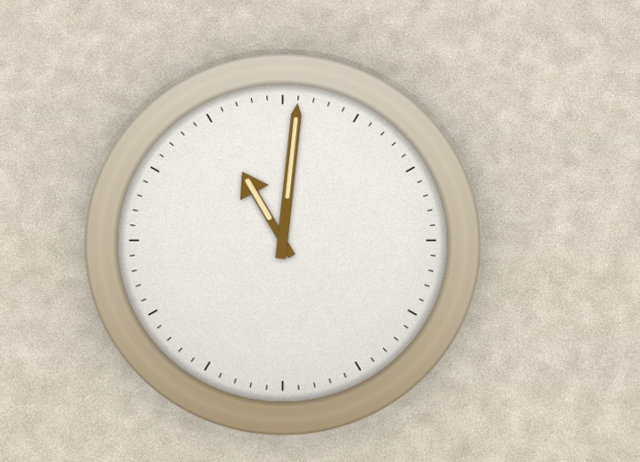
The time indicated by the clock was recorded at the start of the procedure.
11:01
